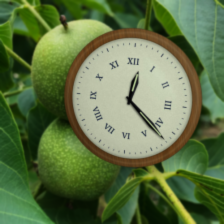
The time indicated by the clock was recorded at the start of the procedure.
12:22
